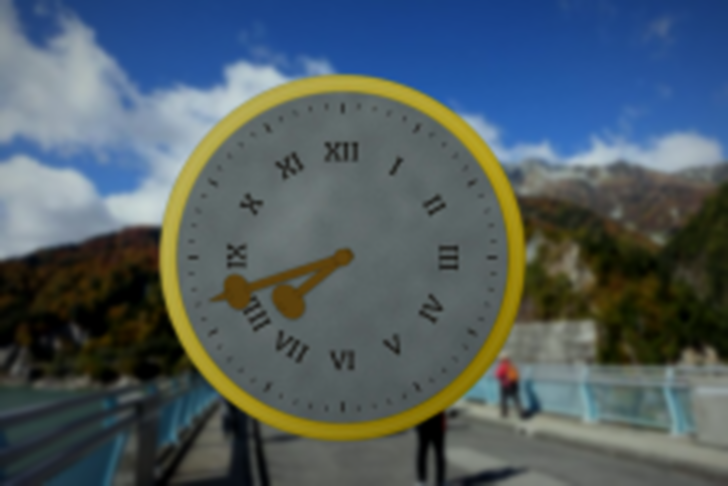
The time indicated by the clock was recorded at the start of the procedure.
7:42
